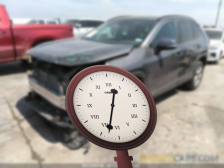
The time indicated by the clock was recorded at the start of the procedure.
12:33
